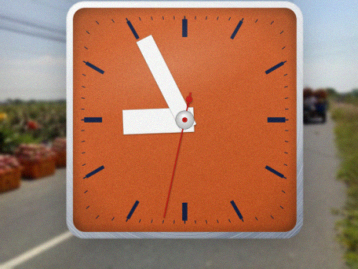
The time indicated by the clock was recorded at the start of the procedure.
8:55:32
